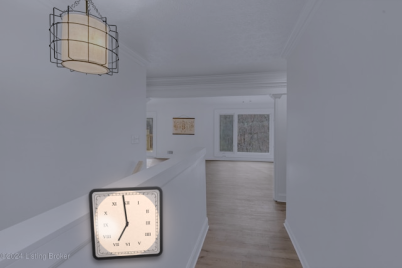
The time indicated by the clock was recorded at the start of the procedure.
6:59
